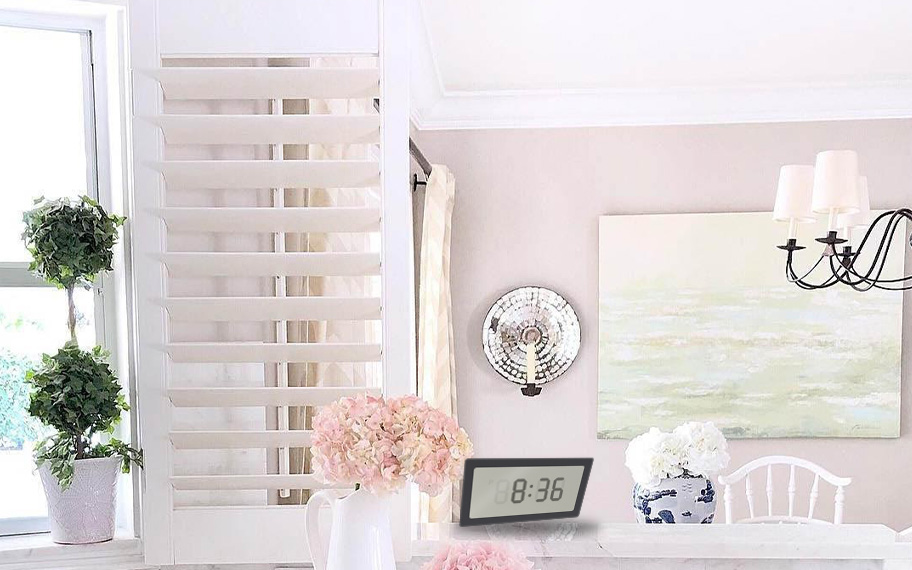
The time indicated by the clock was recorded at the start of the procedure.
8:36
